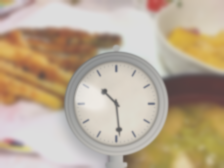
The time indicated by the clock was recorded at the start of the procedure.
10:29
